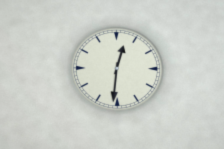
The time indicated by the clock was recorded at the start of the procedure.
12:31
